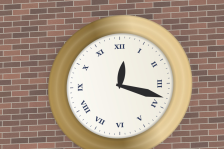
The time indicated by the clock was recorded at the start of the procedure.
12:18
